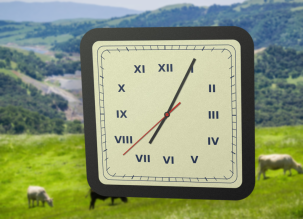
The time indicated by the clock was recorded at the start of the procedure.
7:04:38
